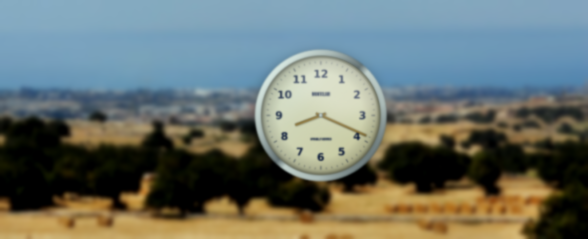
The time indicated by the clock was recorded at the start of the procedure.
8:19
